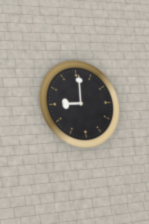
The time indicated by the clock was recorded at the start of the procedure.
9:01
